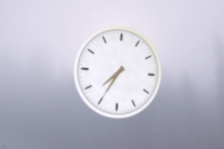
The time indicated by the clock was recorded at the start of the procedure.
7:35
